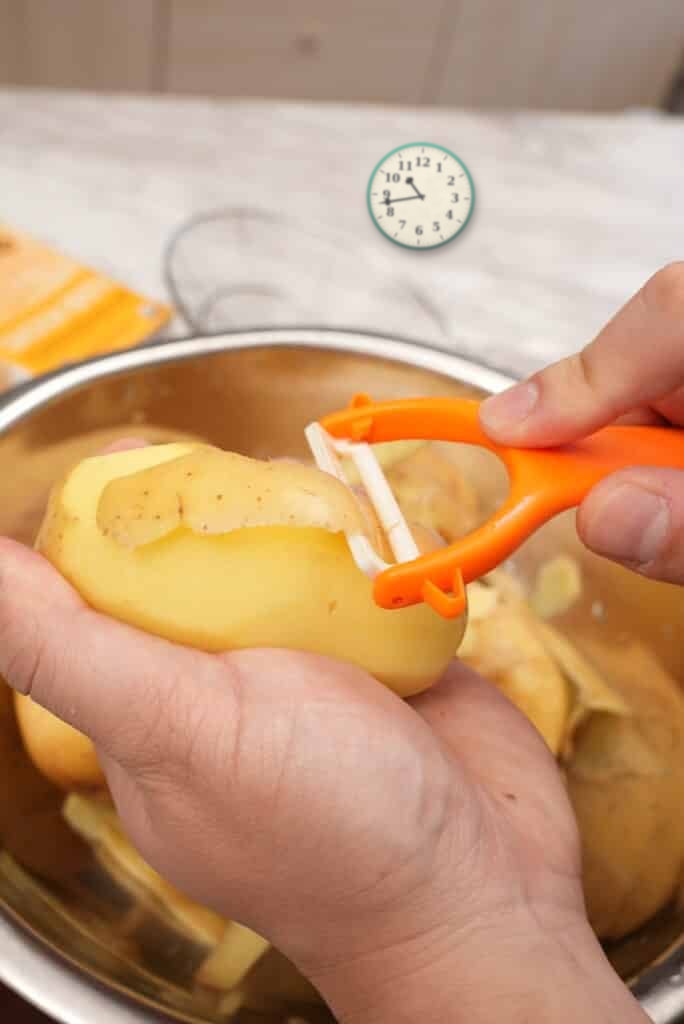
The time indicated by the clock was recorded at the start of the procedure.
10:43
